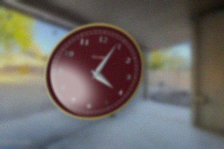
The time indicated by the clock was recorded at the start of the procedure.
4:04
